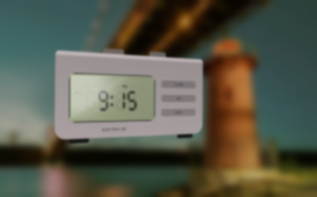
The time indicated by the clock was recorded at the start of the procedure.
9:15
